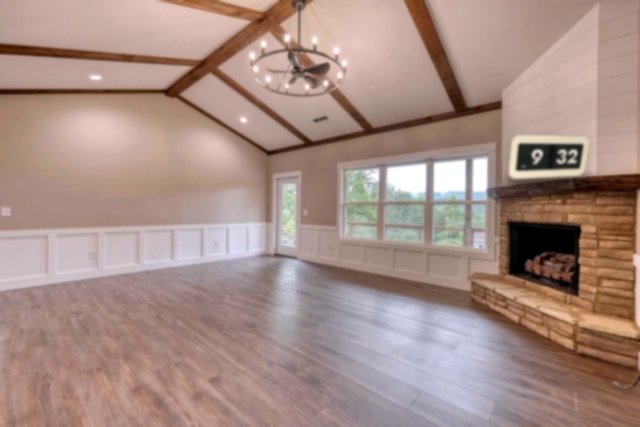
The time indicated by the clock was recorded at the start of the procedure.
9:32
